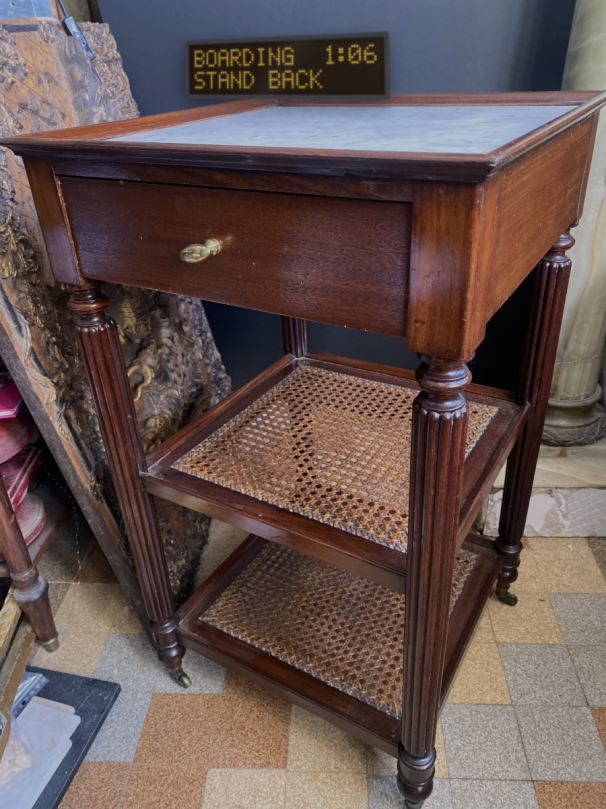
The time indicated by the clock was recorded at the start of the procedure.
1:06
